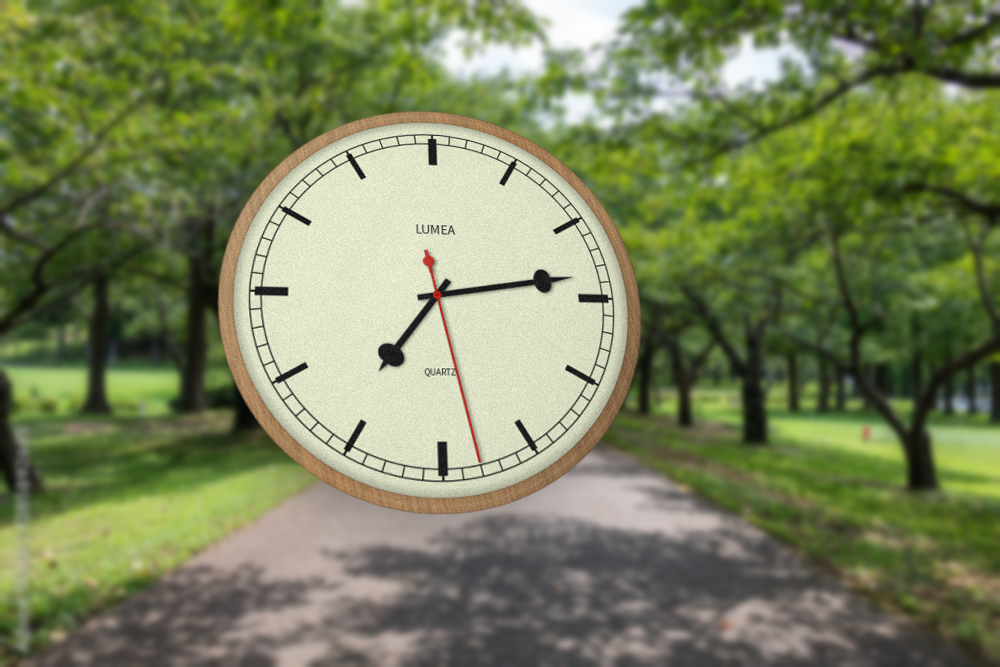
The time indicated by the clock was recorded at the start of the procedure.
7:13:28
